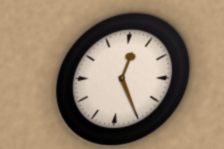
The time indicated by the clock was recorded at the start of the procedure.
12:25
